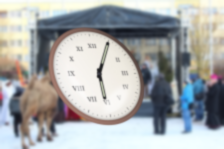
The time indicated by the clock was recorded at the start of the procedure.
6:05
